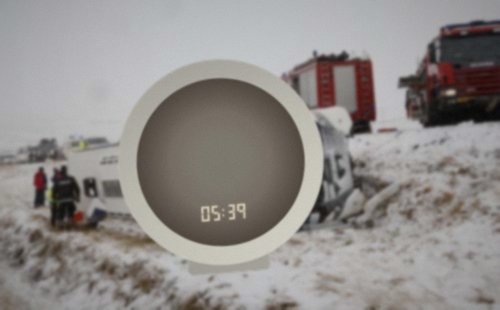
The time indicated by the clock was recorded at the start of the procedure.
5:39
